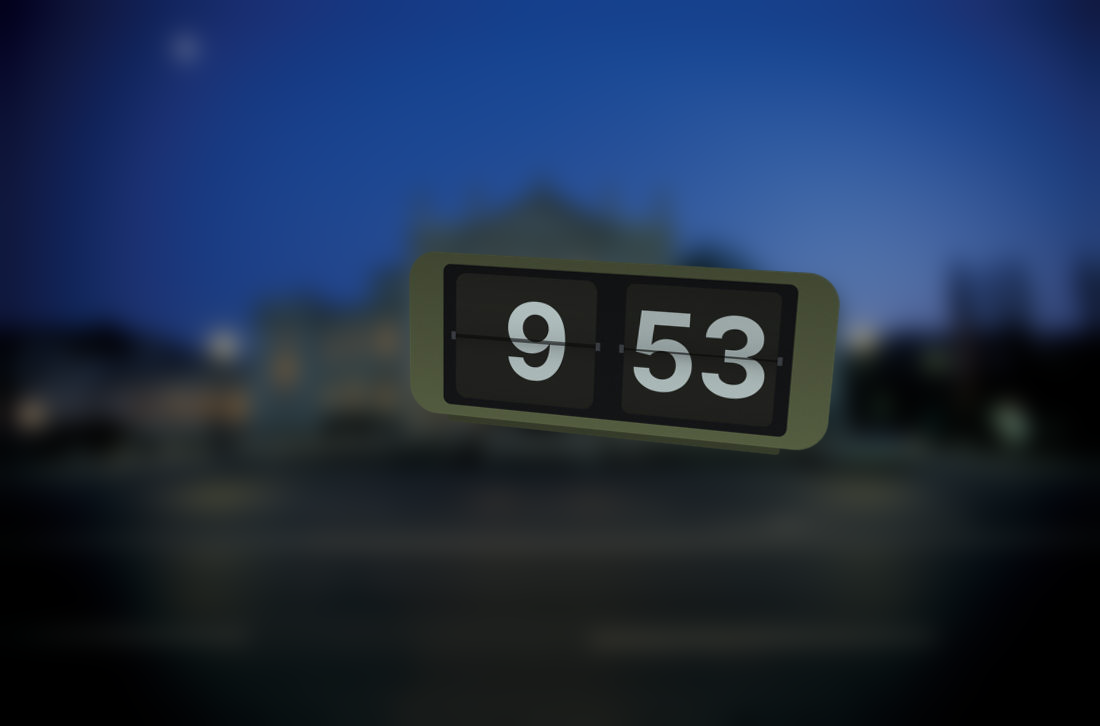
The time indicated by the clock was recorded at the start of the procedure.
9:53
